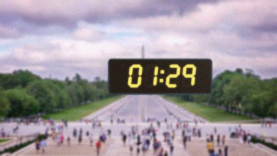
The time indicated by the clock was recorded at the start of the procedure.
1:29
